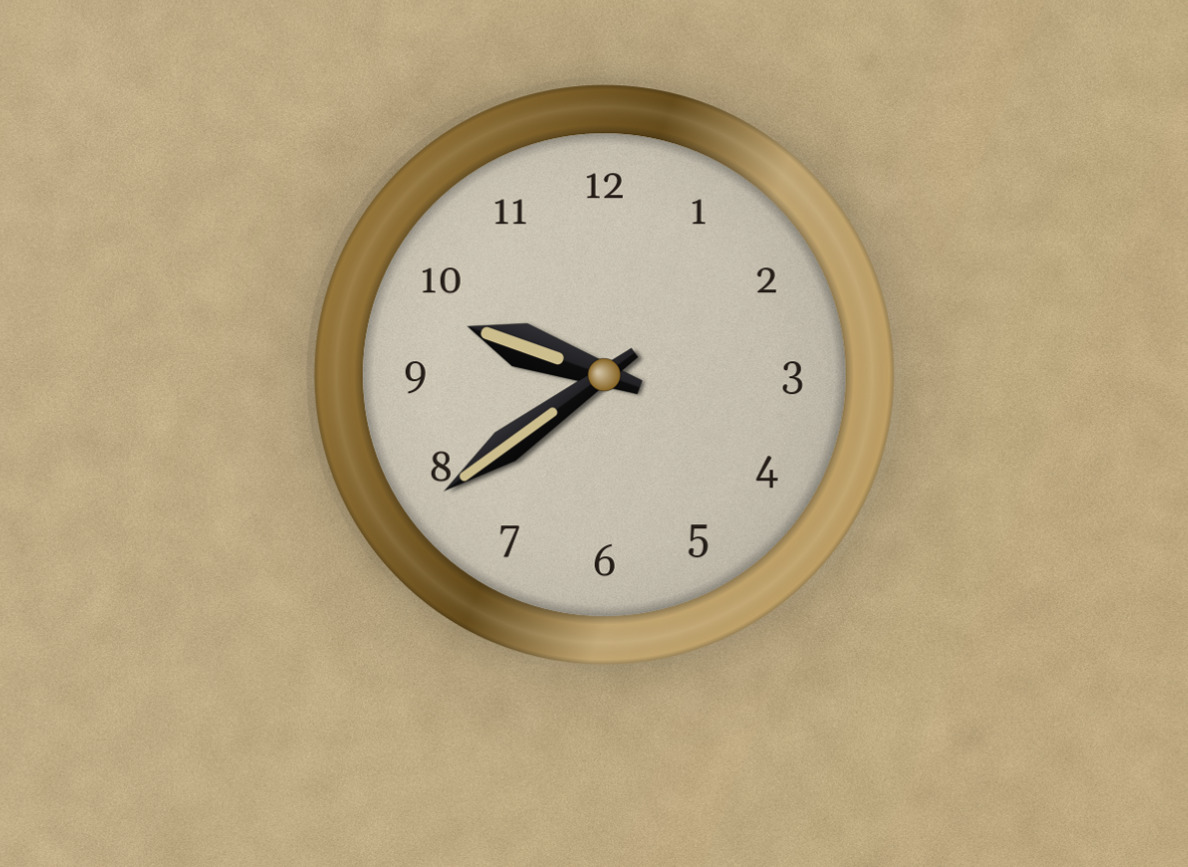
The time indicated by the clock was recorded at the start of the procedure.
9:39
